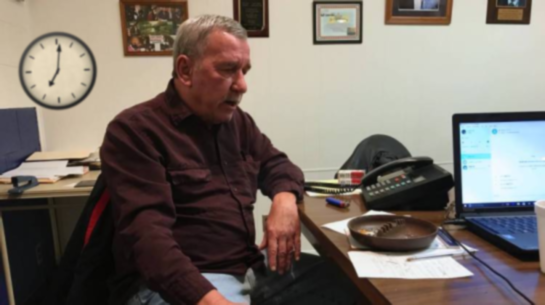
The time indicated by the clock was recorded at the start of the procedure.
7:01
